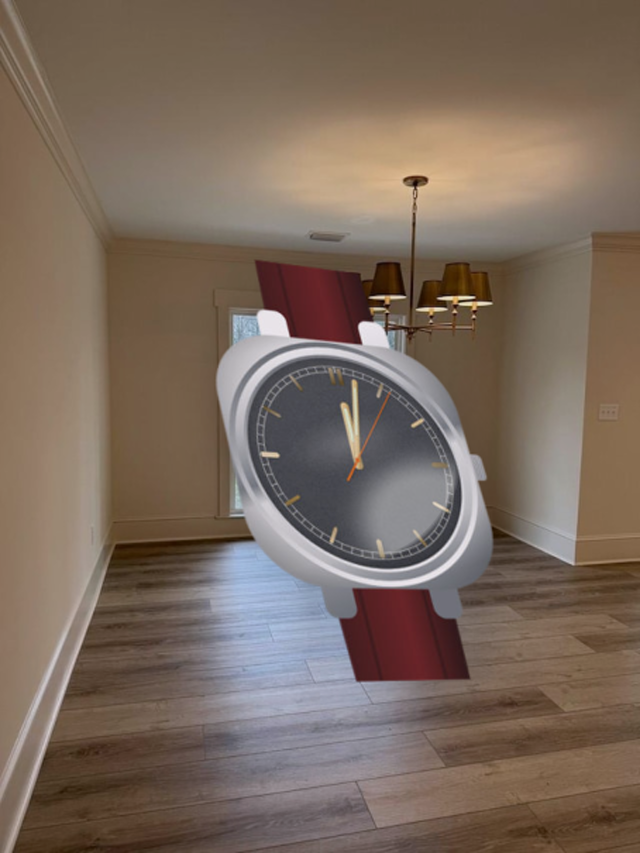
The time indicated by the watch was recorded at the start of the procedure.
12:02:06
